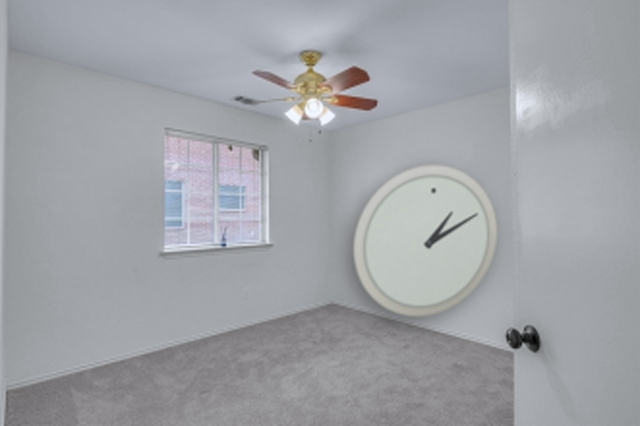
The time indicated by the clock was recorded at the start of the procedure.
1:10
